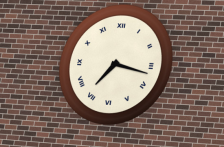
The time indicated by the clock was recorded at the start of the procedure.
7:17
